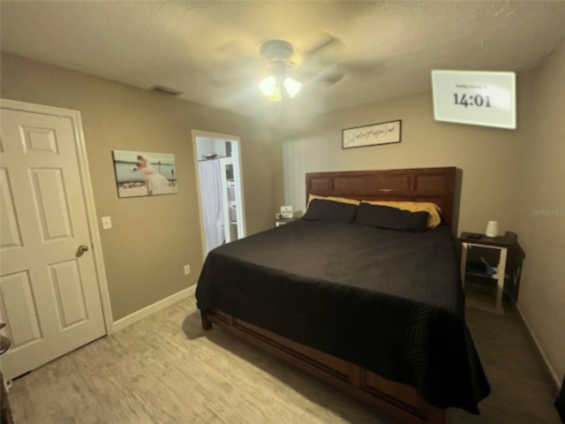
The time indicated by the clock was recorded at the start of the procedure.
14:01
